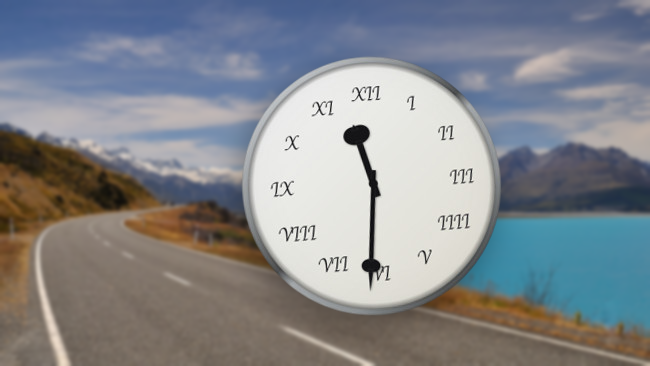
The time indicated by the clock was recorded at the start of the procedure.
11:31
